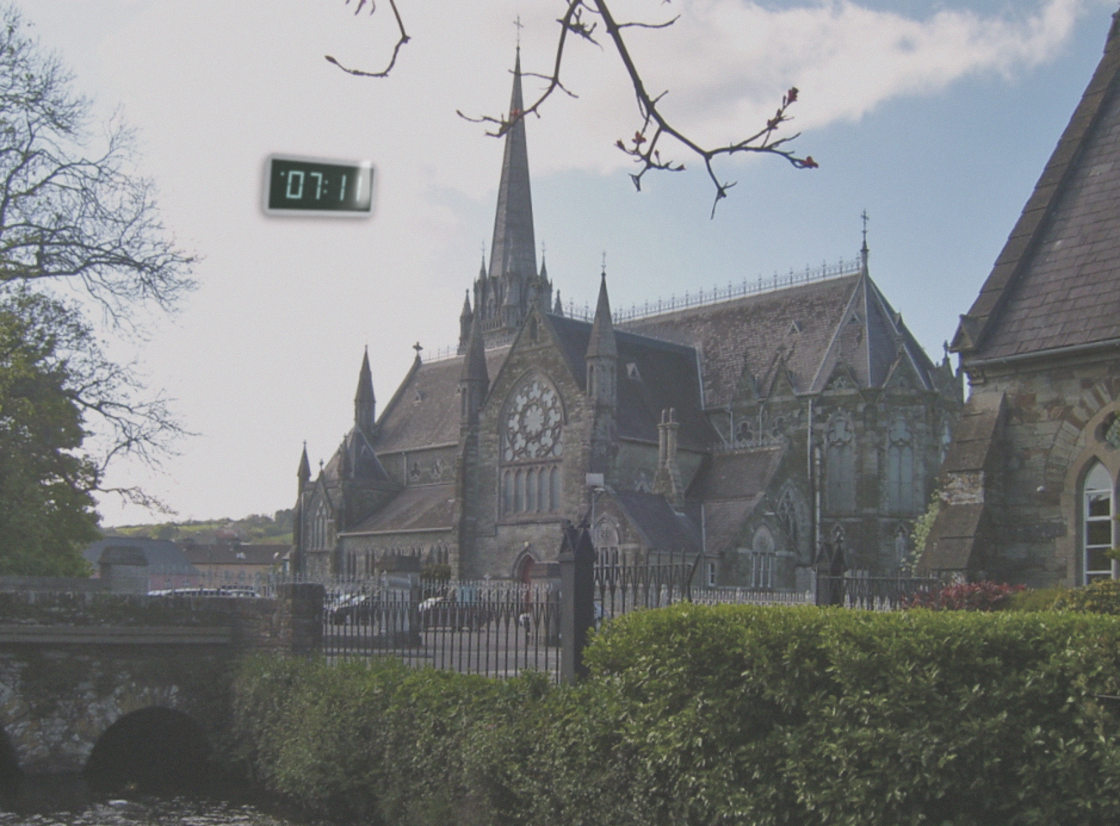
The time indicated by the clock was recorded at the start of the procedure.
7:11
